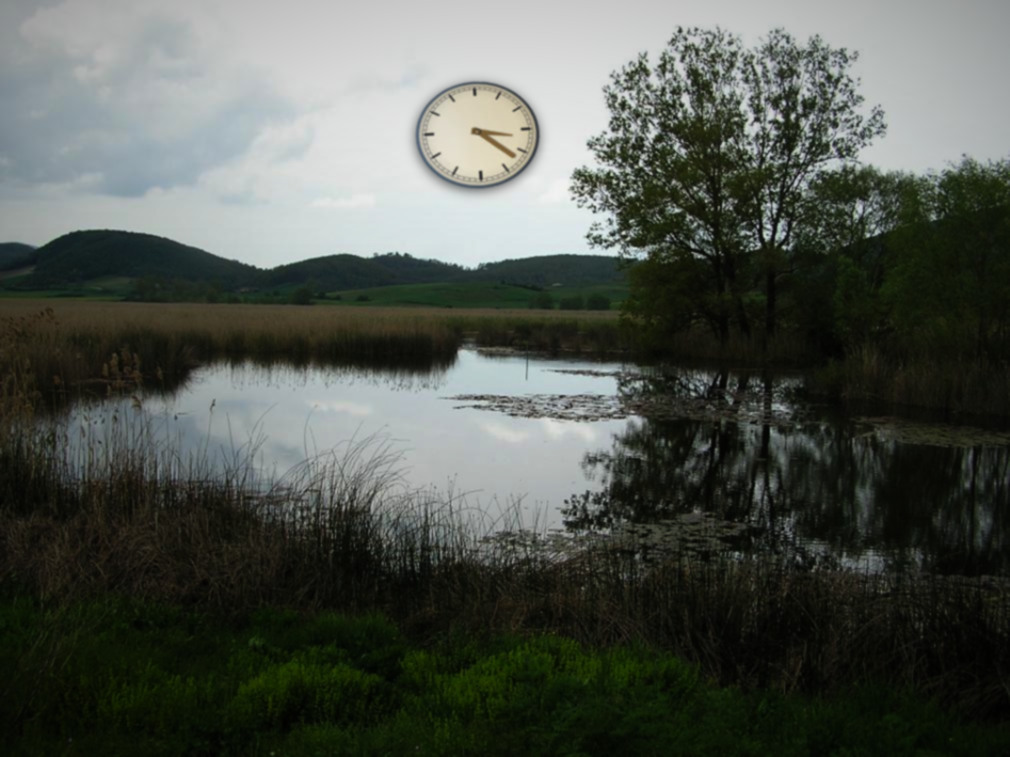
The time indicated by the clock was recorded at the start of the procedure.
3:22
